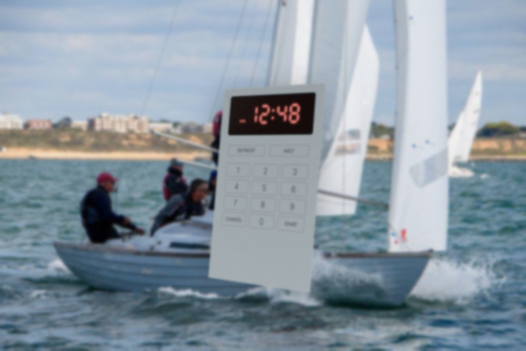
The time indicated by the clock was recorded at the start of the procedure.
12:48
